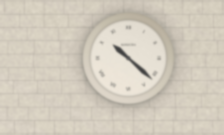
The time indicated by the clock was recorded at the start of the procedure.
10:22
